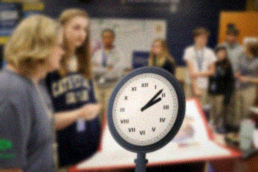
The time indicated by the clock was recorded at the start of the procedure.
2:08
